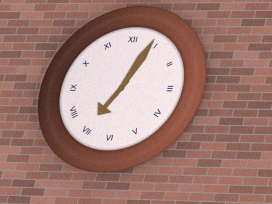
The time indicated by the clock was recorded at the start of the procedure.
7:04
